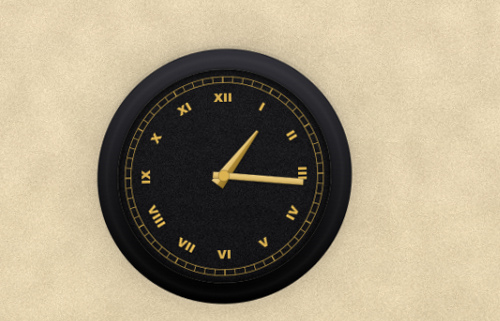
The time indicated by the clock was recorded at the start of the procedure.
1:16
